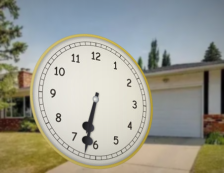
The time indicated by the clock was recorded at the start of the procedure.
6:32
